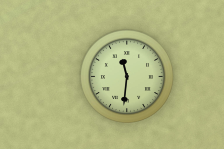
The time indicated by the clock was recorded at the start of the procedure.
11:31
